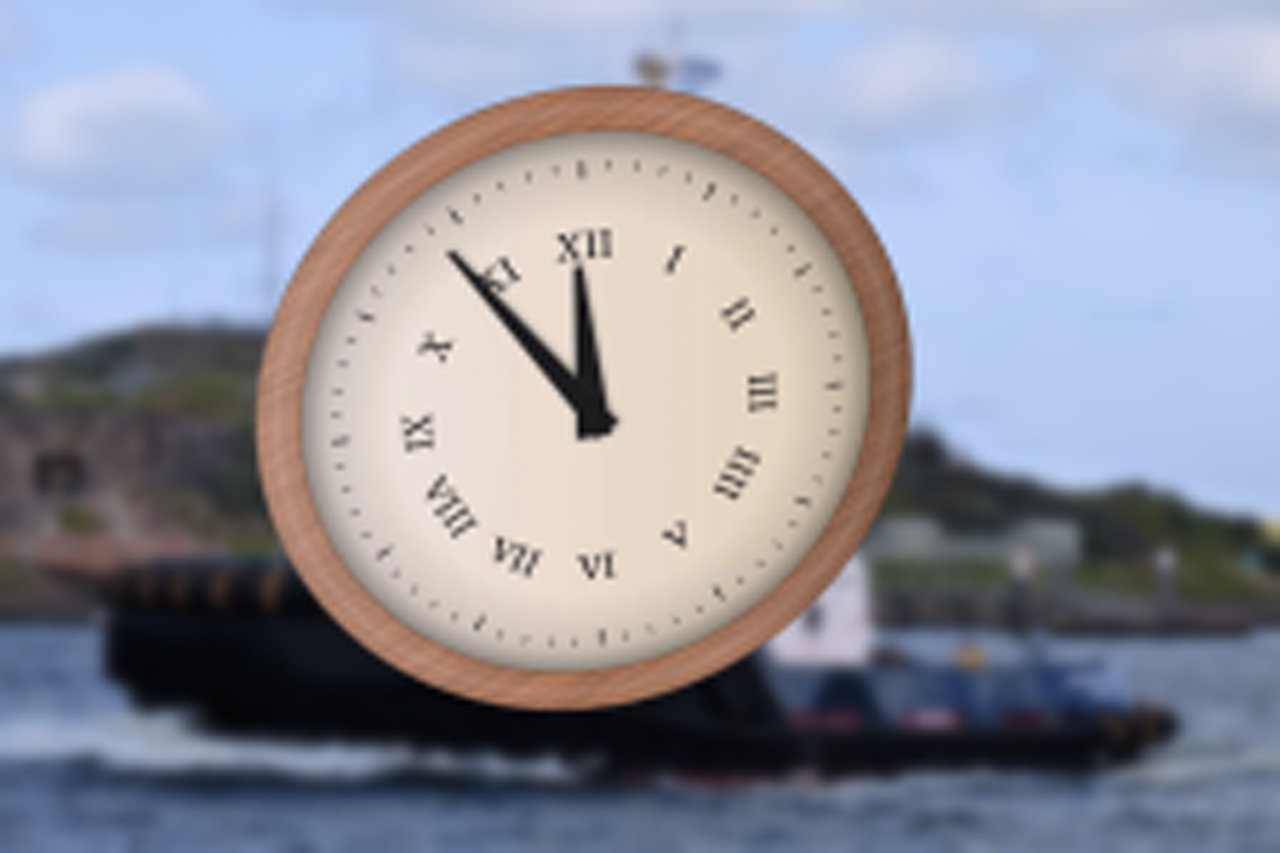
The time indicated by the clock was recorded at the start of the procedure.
11:54
